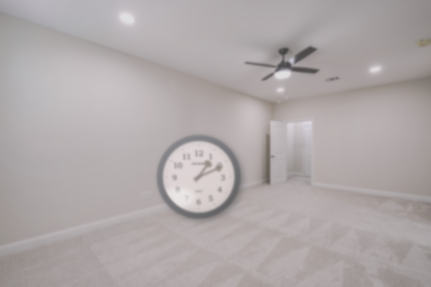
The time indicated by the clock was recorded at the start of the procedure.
1:11
